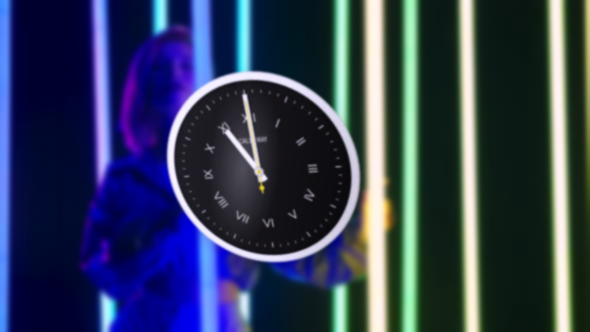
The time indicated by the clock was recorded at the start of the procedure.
11:00:00
